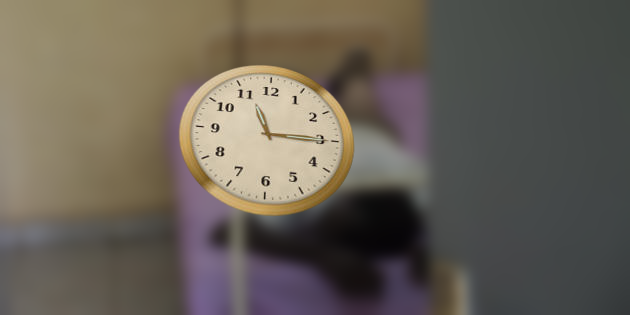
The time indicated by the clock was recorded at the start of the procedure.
11:15
